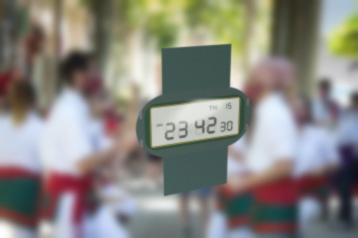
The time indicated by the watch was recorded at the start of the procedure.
23:42:30
